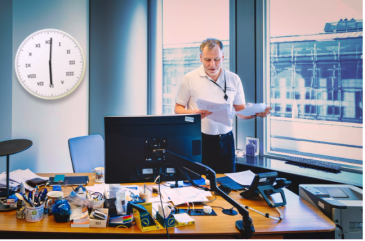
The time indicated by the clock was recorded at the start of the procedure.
6:01
